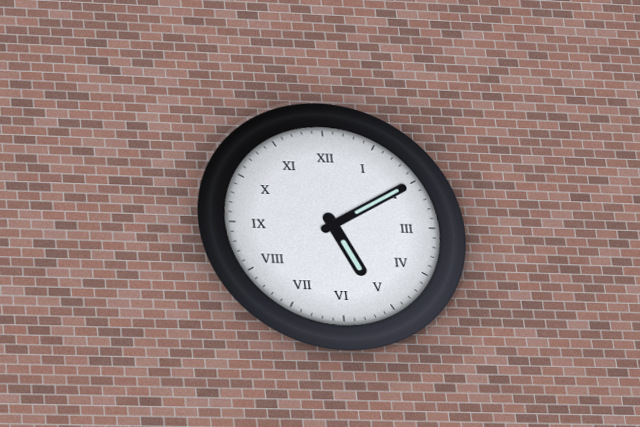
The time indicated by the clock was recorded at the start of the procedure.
5:10
